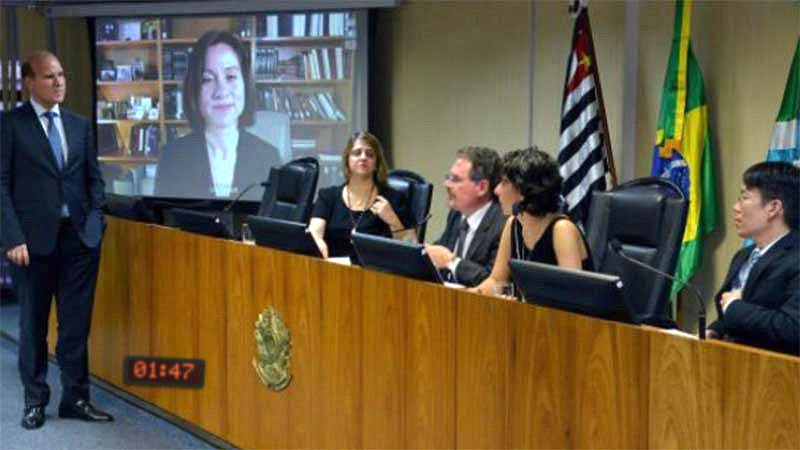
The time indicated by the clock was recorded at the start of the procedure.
1:47
